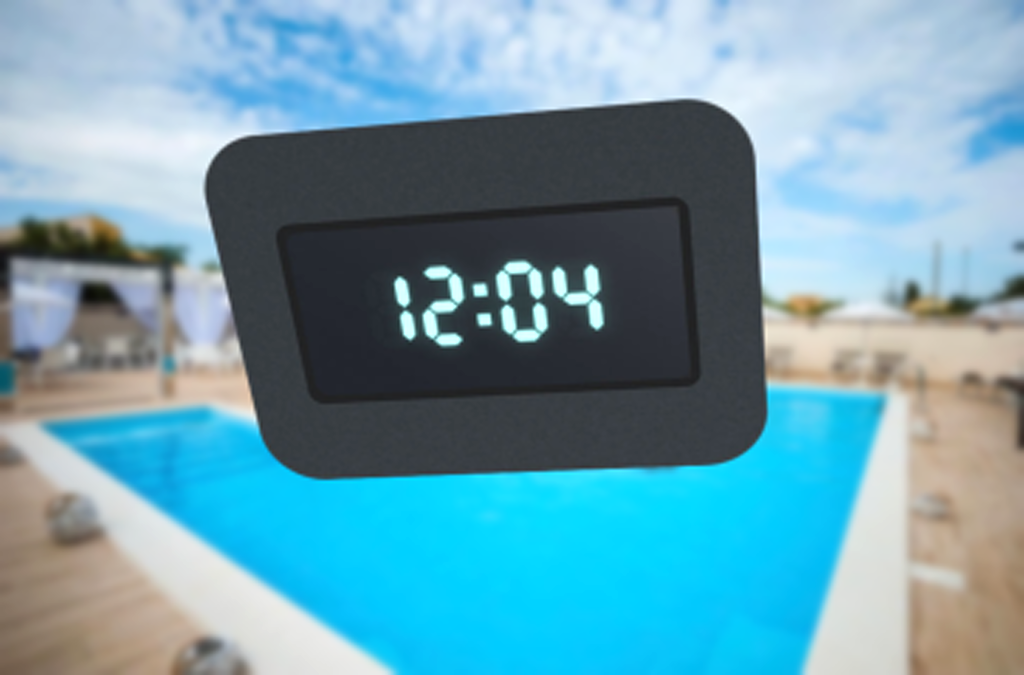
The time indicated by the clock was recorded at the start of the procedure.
12:04
